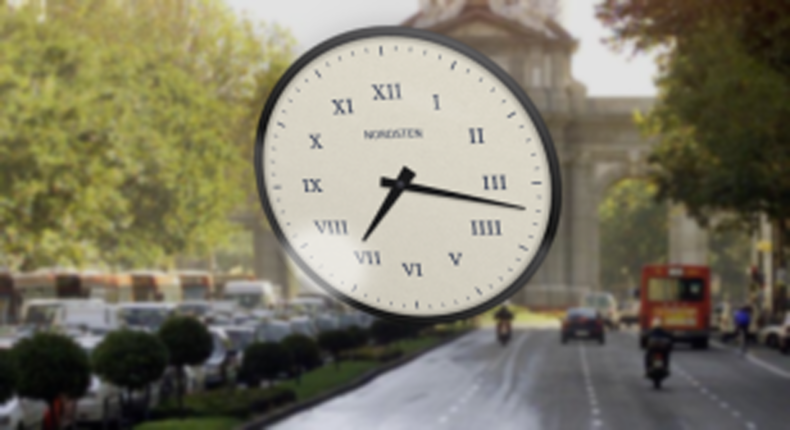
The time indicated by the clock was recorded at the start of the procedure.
7:17
